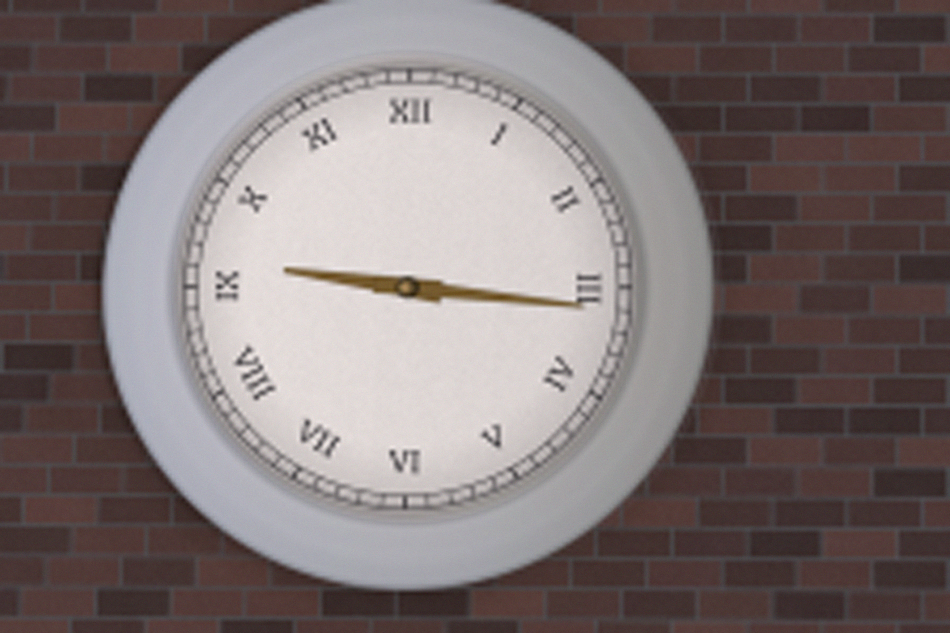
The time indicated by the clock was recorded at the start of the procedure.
9:16
